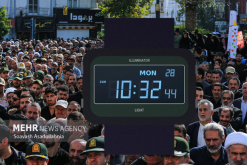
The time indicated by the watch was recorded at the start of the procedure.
10:32:44
